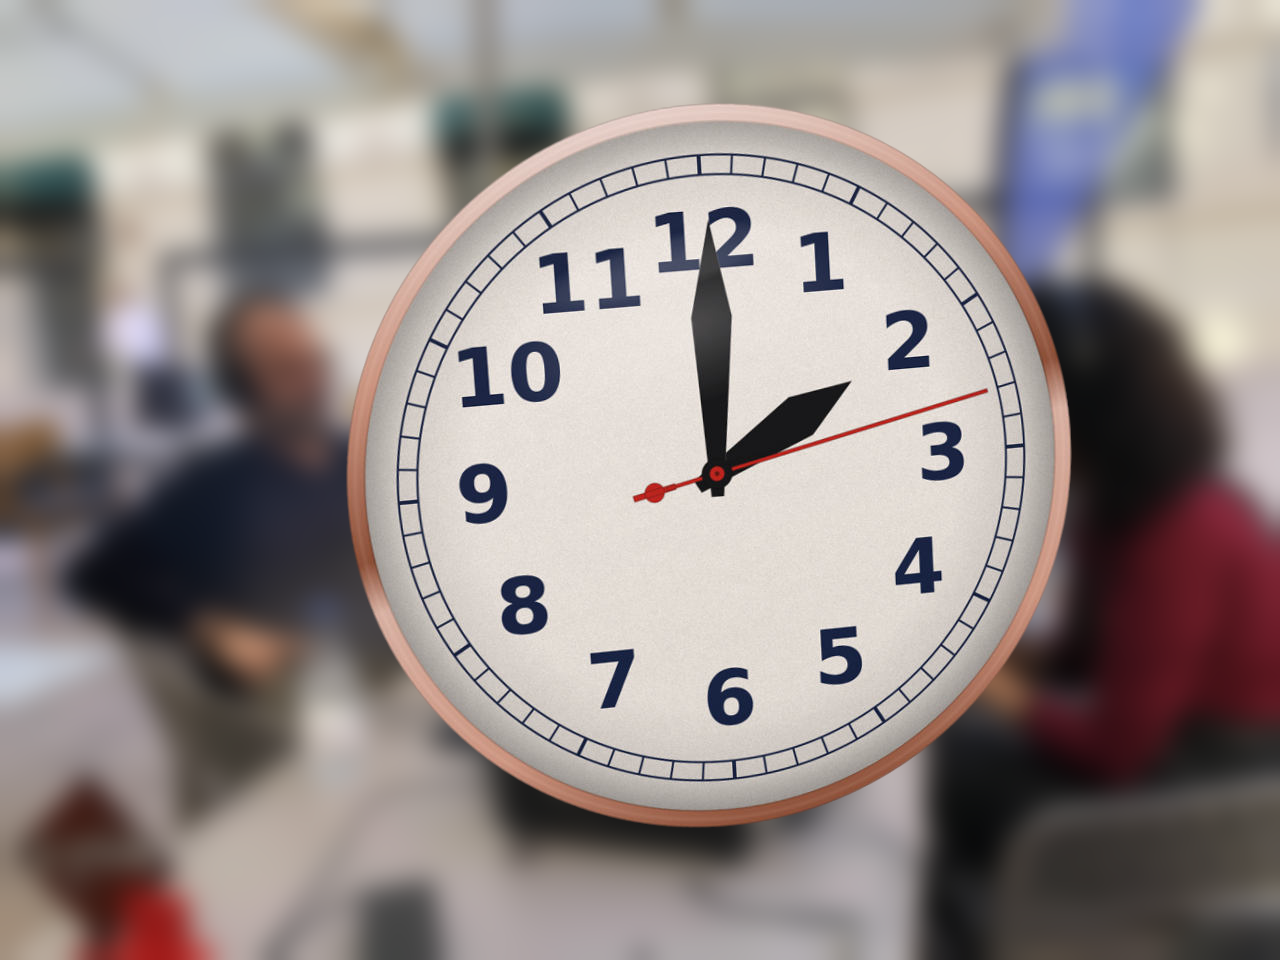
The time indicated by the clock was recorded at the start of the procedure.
2:00:13
